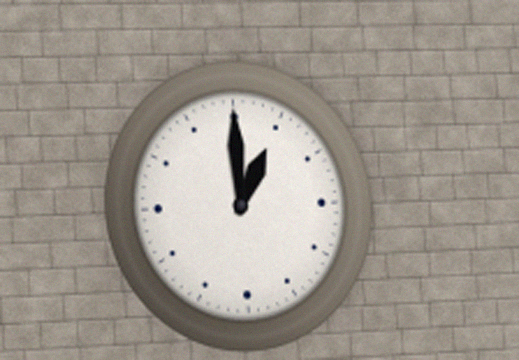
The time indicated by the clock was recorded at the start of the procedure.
1:00
